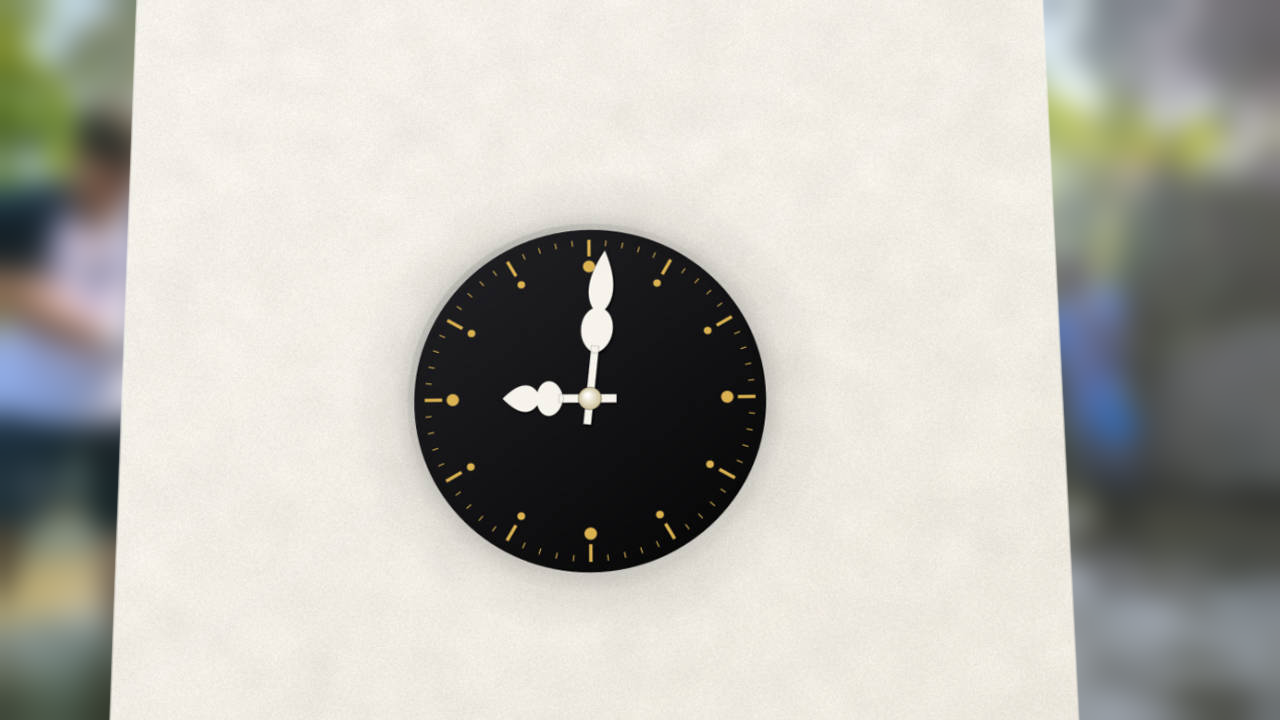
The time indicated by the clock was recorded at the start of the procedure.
9:01
